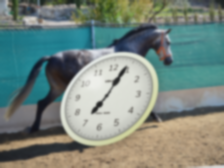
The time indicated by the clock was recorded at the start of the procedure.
7:04
